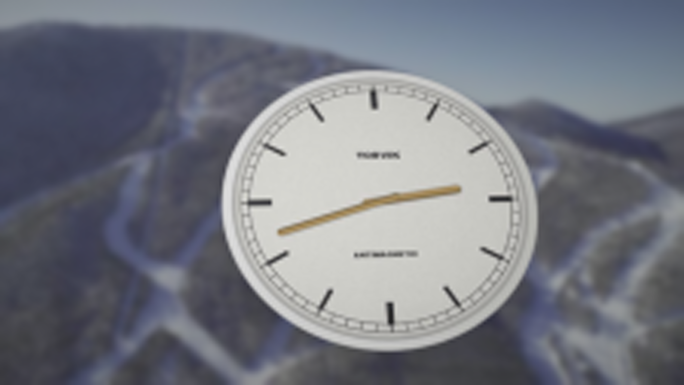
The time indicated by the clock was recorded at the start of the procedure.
2:42
